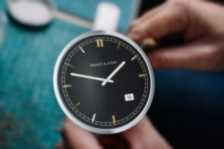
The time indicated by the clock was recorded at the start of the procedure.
1:48
